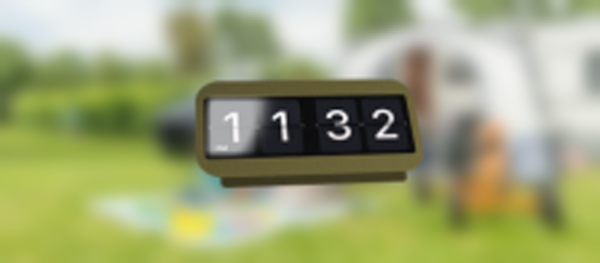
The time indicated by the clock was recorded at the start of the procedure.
11:32
